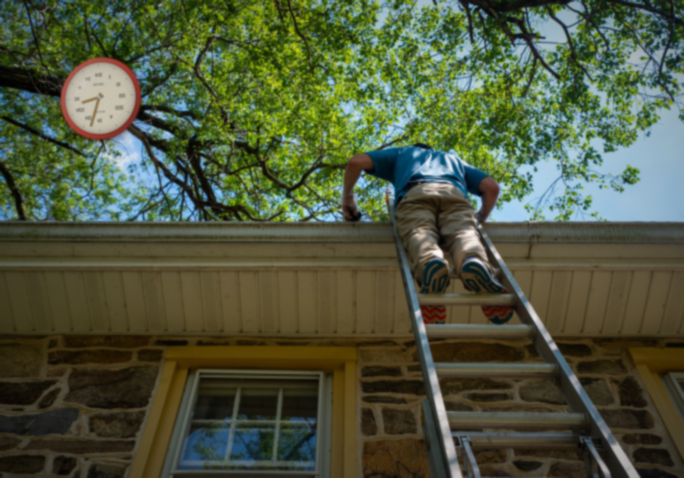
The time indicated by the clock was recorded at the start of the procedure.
8:33
